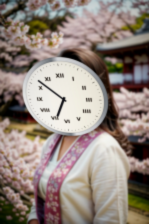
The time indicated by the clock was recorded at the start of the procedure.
6:52
